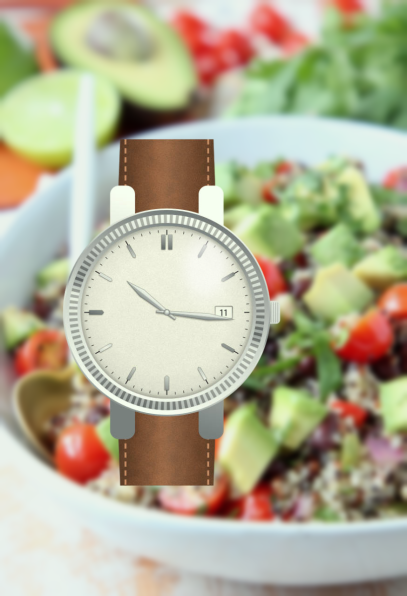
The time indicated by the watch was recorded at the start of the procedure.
10:16
